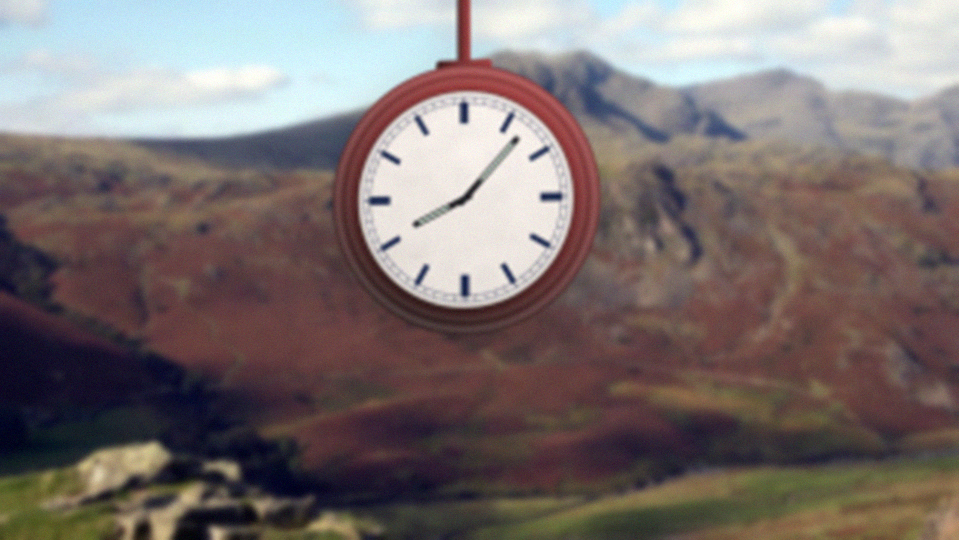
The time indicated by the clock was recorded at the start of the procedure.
8:07
